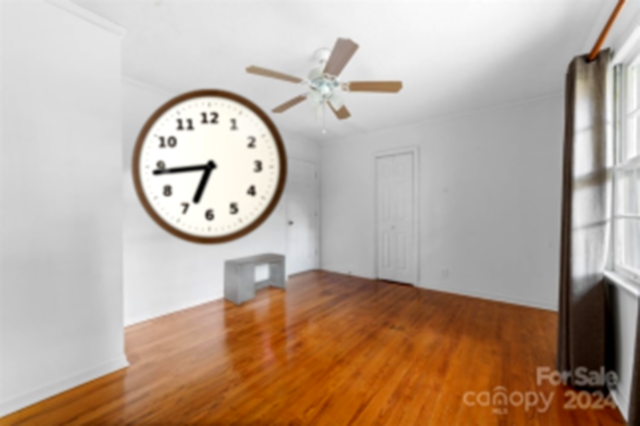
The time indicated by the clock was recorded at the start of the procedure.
6:44
